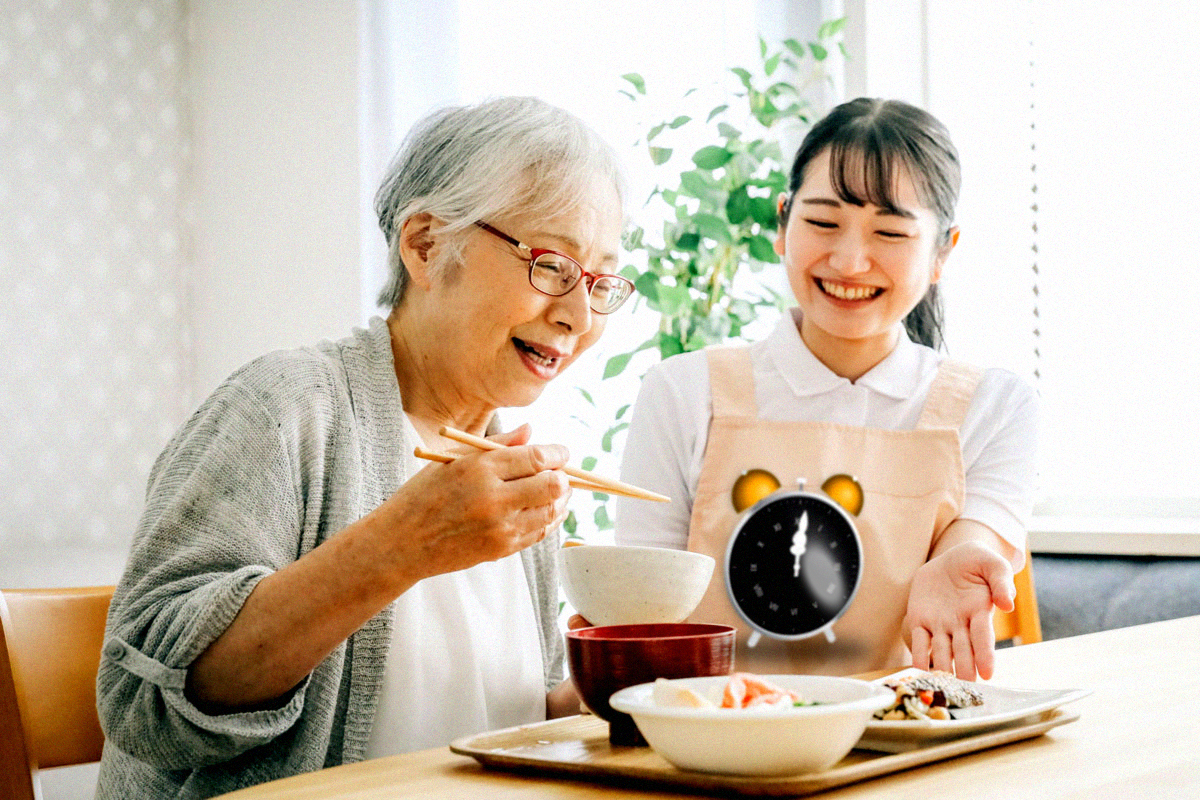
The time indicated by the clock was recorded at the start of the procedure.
12:01
